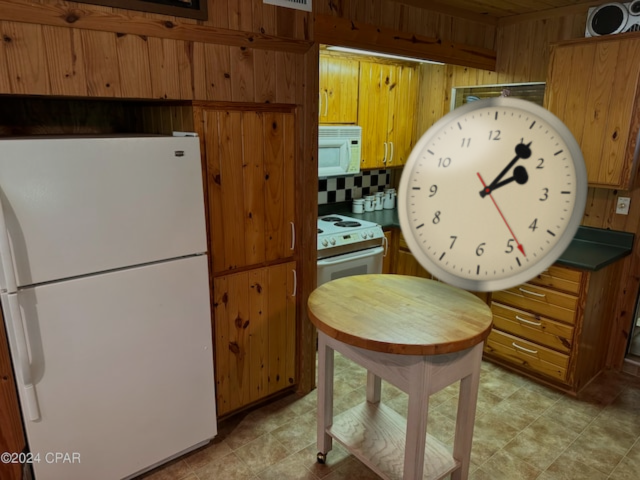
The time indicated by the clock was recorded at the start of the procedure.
2:06:24
